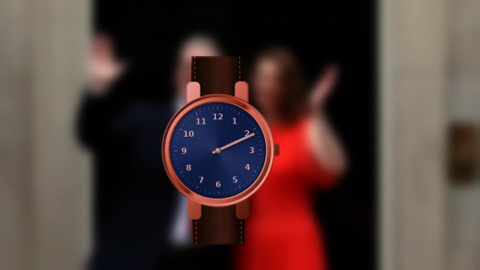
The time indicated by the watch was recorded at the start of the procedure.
2:11
